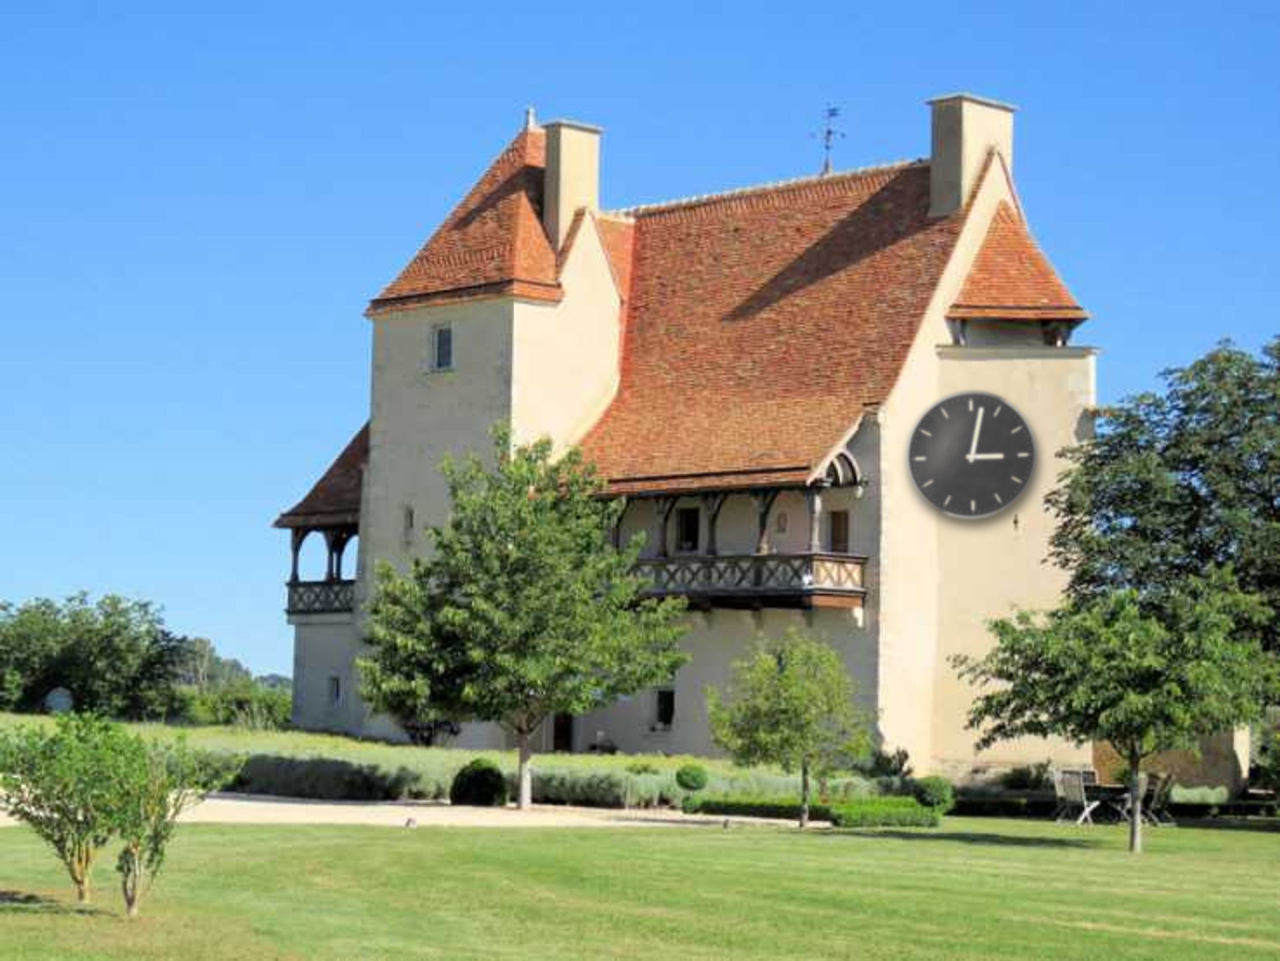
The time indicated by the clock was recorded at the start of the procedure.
3:02
